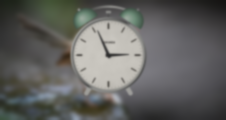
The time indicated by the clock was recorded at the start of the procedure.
2:56
